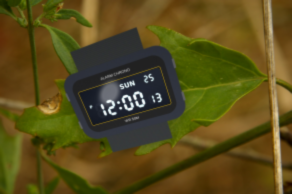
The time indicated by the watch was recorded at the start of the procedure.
12:00:13
